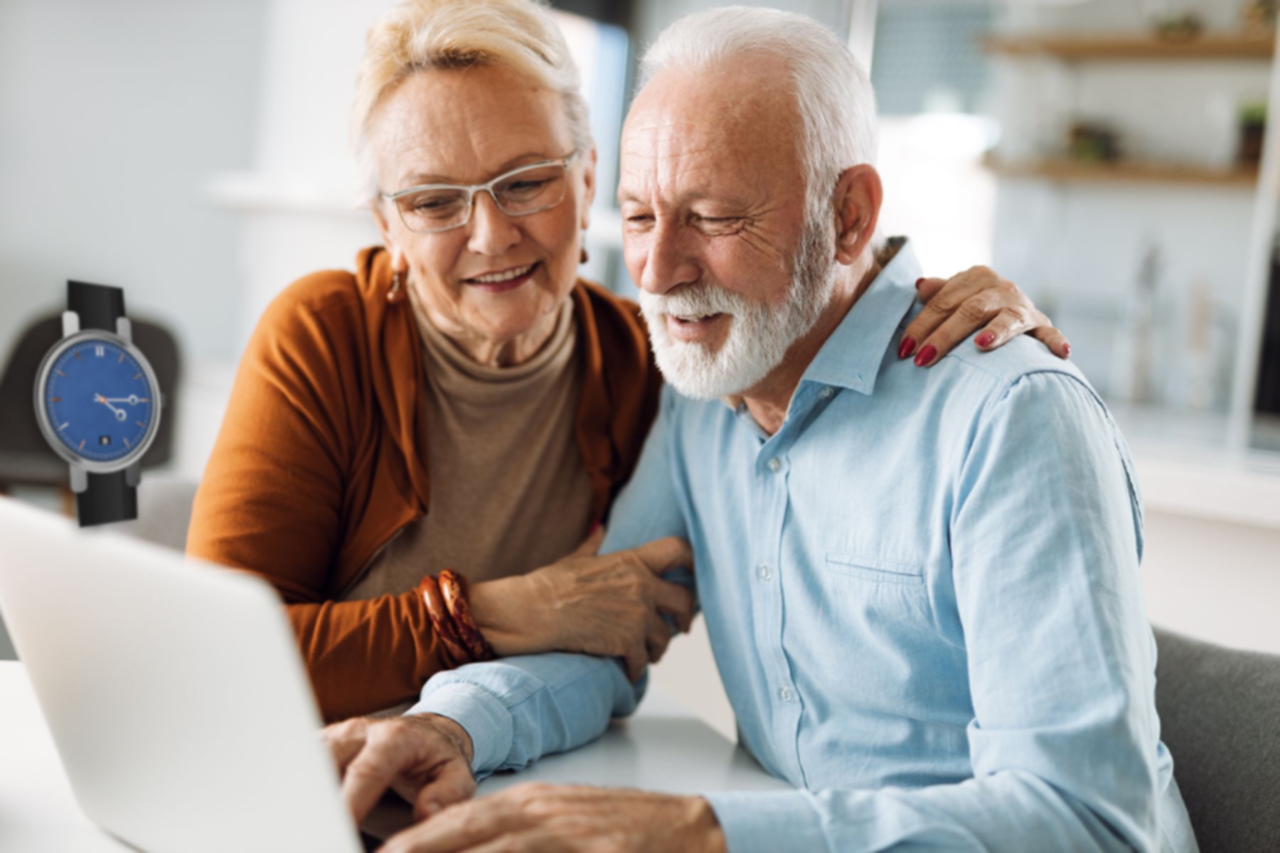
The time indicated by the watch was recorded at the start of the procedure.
4:15
